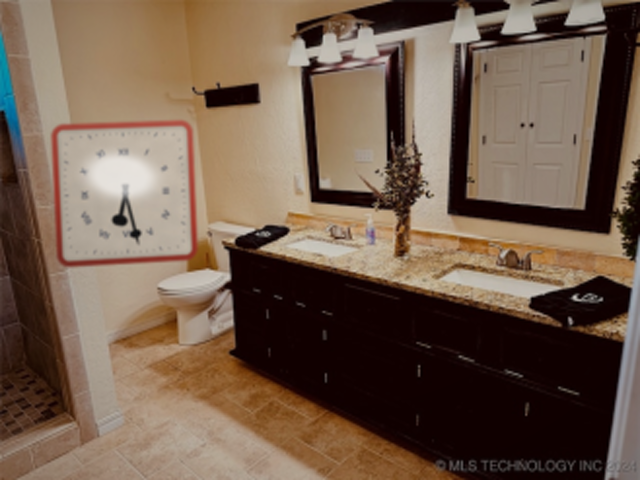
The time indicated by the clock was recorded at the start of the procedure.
6:28
